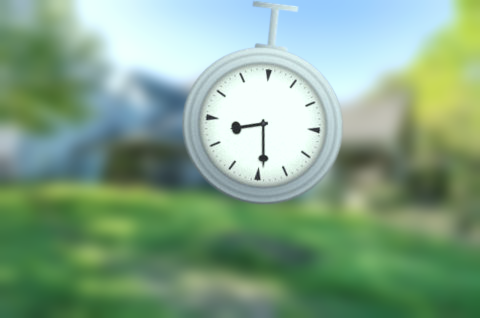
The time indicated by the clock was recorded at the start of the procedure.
8:29
